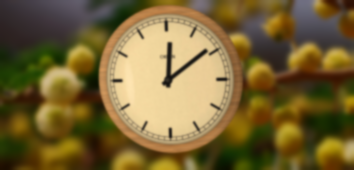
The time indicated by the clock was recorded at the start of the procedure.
12:09
